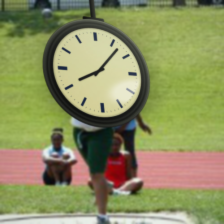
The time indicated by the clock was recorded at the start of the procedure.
8:07
